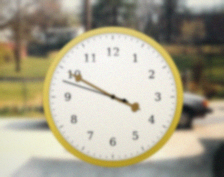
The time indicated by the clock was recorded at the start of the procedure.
3:49:48
